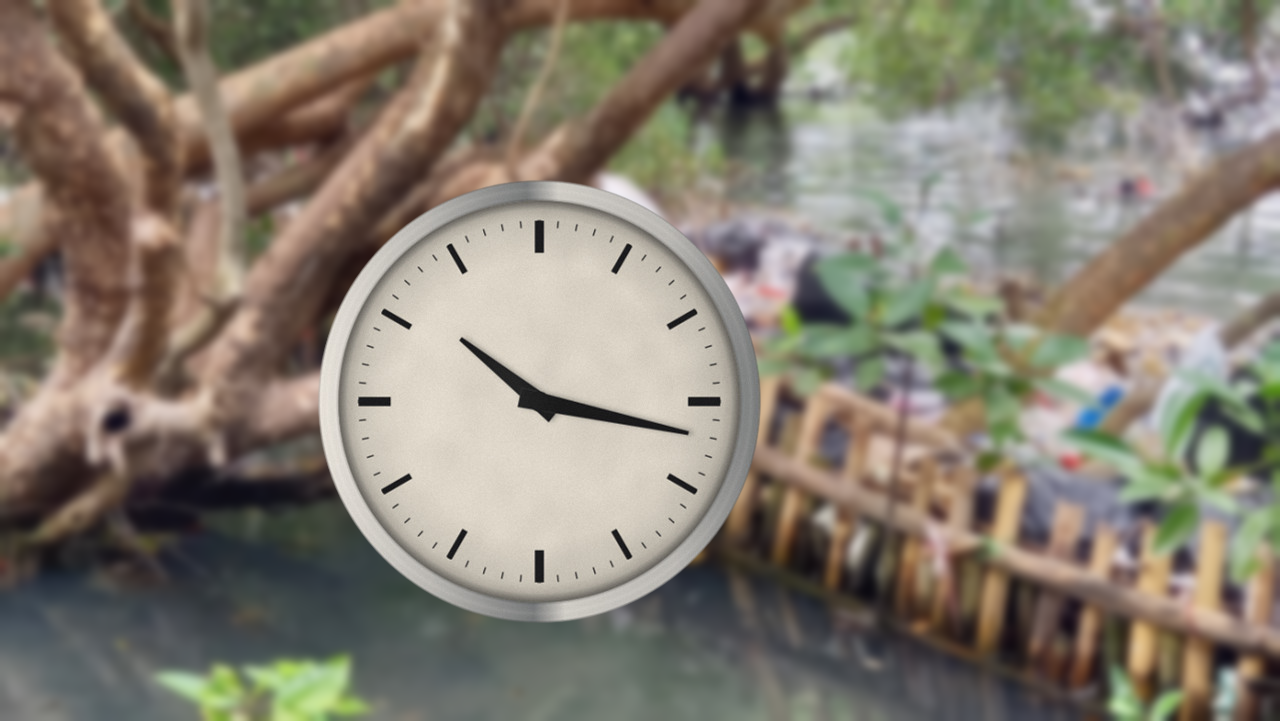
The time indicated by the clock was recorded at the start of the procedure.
10:17
